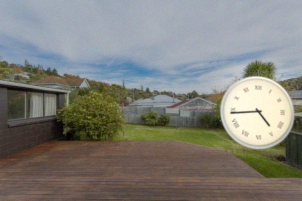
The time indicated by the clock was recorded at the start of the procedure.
4:44
